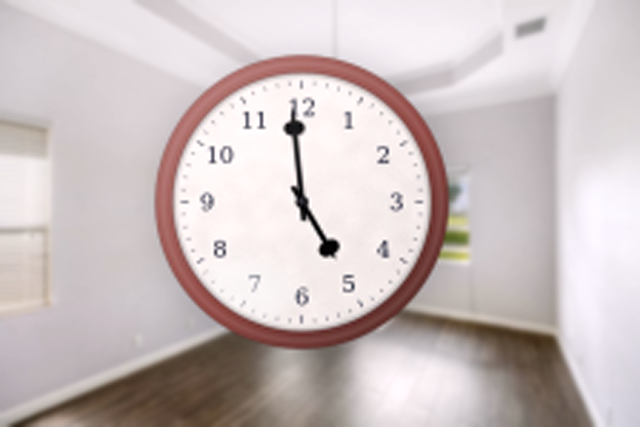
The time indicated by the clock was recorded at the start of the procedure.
4:59
